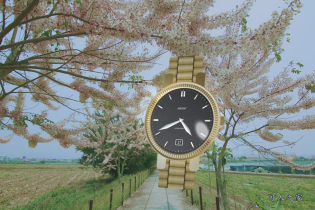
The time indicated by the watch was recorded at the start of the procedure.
4:41
